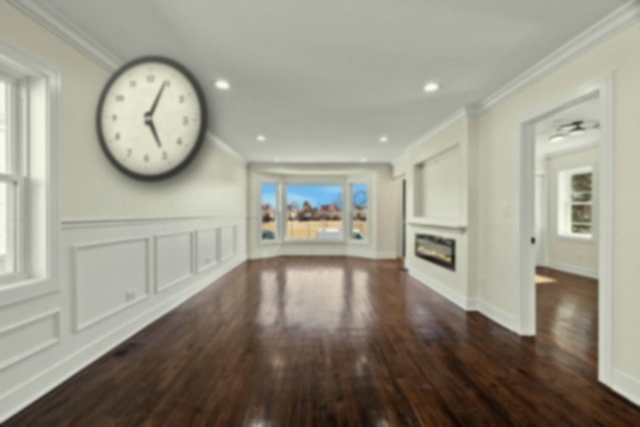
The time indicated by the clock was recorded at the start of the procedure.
5:04
